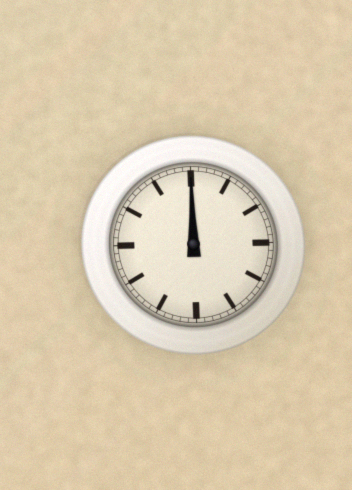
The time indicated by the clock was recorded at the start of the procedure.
12:00
